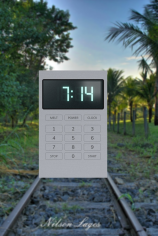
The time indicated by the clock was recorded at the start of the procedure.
7:14
